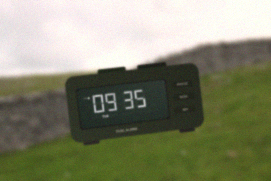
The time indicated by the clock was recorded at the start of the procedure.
9:35
